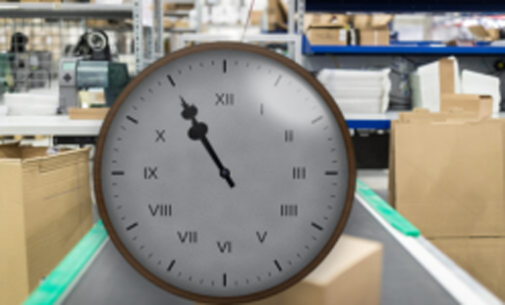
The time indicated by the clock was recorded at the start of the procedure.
10:55
